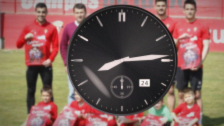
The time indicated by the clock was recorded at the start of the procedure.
8:14
